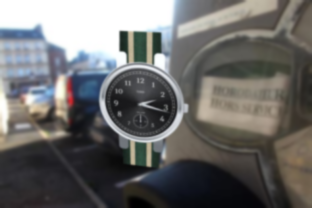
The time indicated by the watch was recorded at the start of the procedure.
2:17
